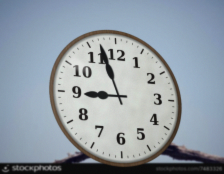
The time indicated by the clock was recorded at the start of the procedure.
8:57
